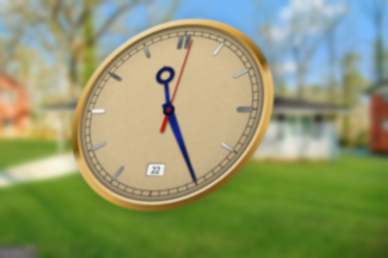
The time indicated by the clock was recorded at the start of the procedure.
11:25:01
